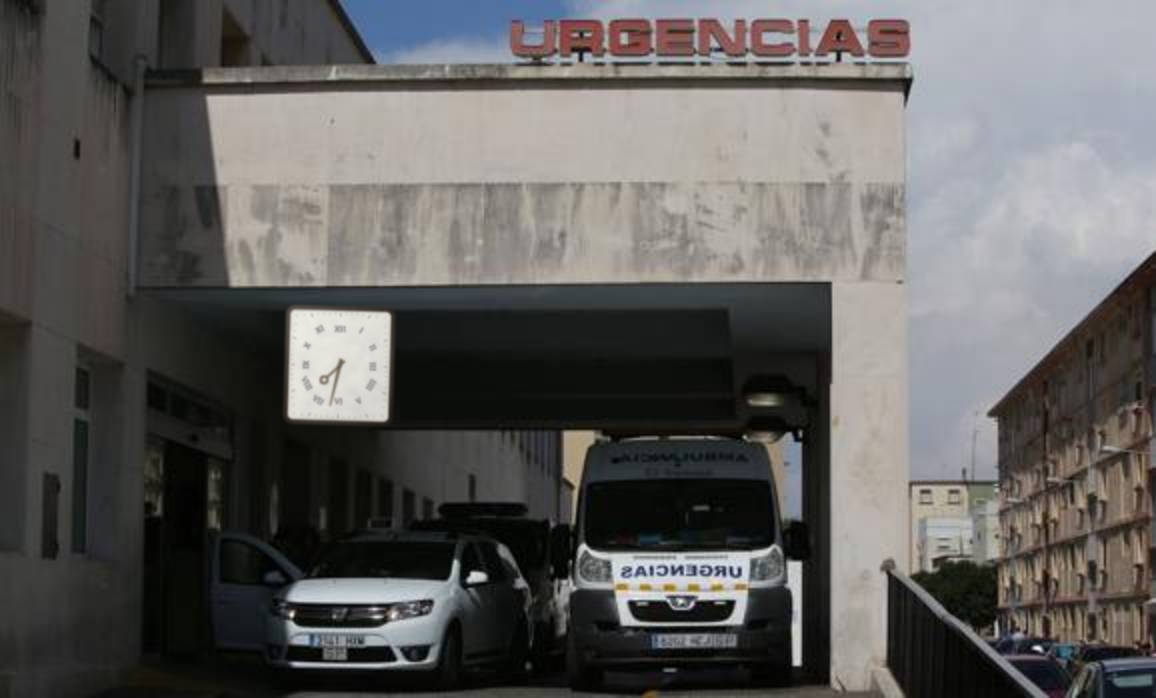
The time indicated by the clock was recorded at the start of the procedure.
7:32
